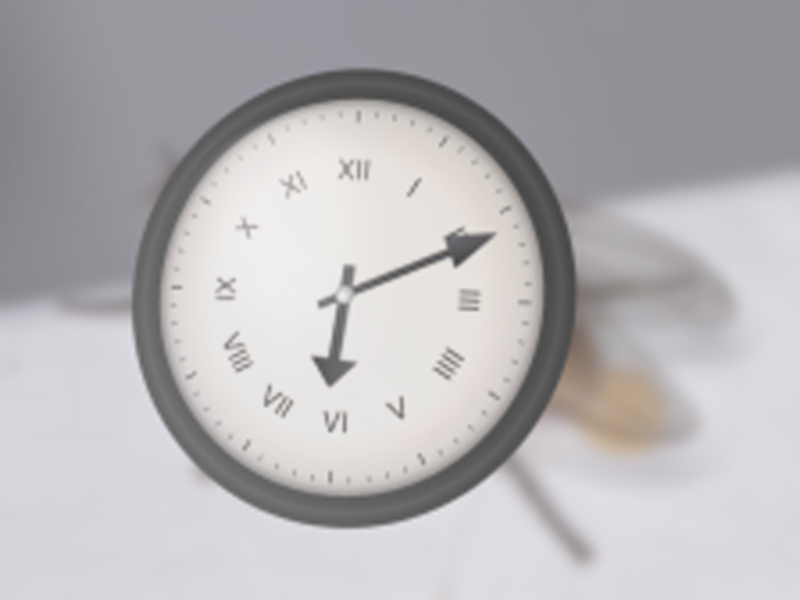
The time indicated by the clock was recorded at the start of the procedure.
6:11
